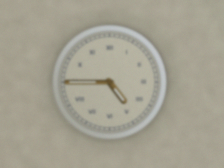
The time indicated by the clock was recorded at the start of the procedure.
4:45
